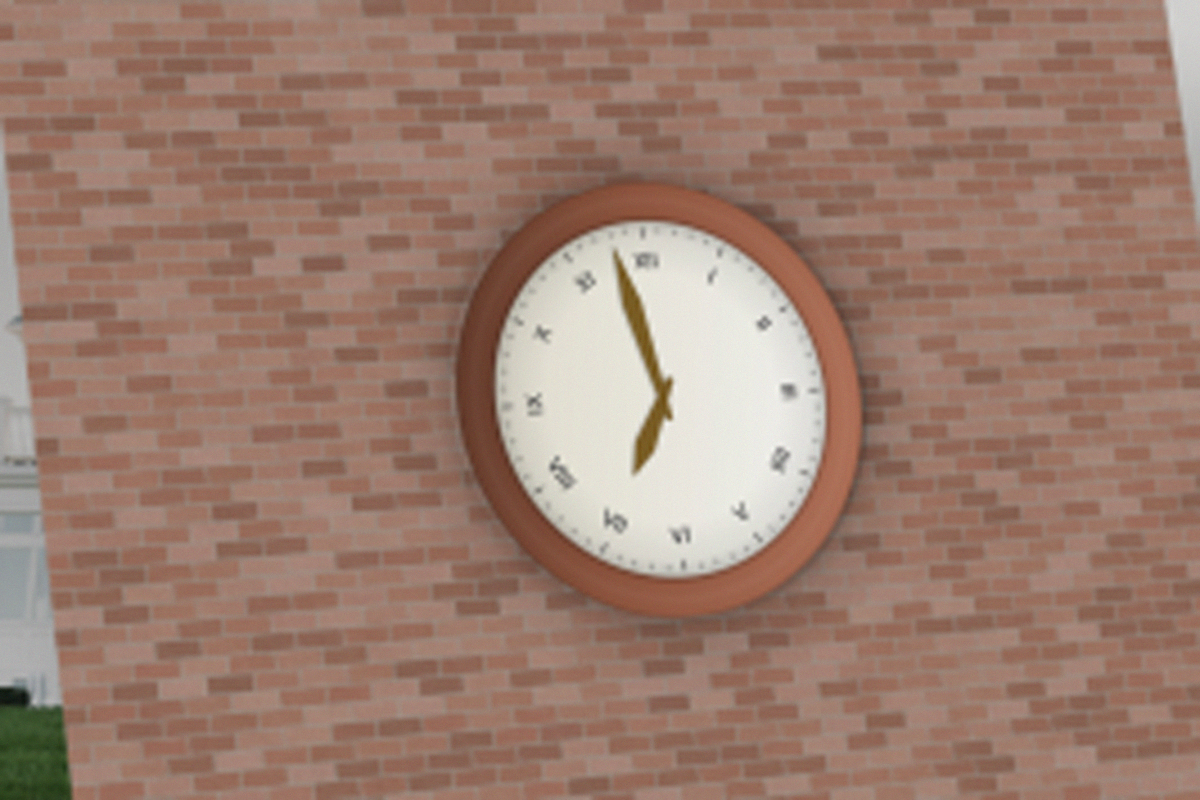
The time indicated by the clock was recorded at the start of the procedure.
6:58
